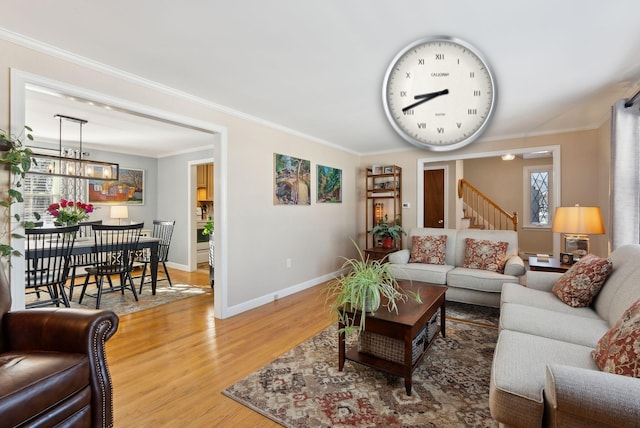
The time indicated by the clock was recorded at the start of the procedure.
8:41
